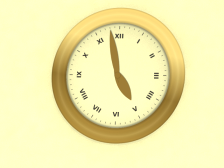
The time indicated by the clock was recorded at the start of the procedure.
4:58
